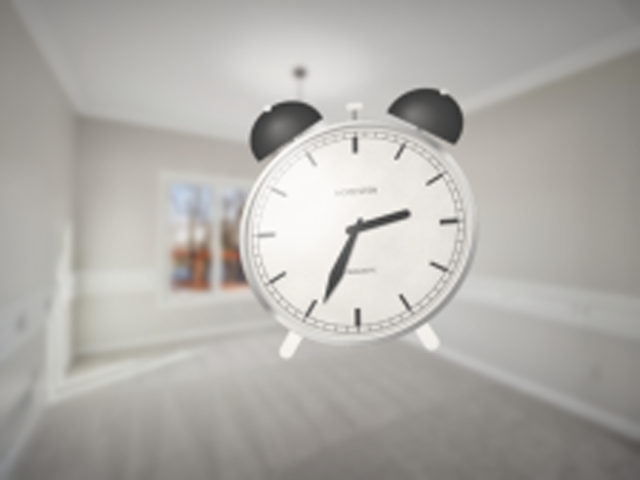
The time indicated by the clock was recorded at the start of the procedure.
2:34
